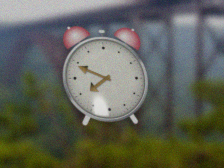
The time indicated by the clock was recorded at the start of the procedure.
7:49
